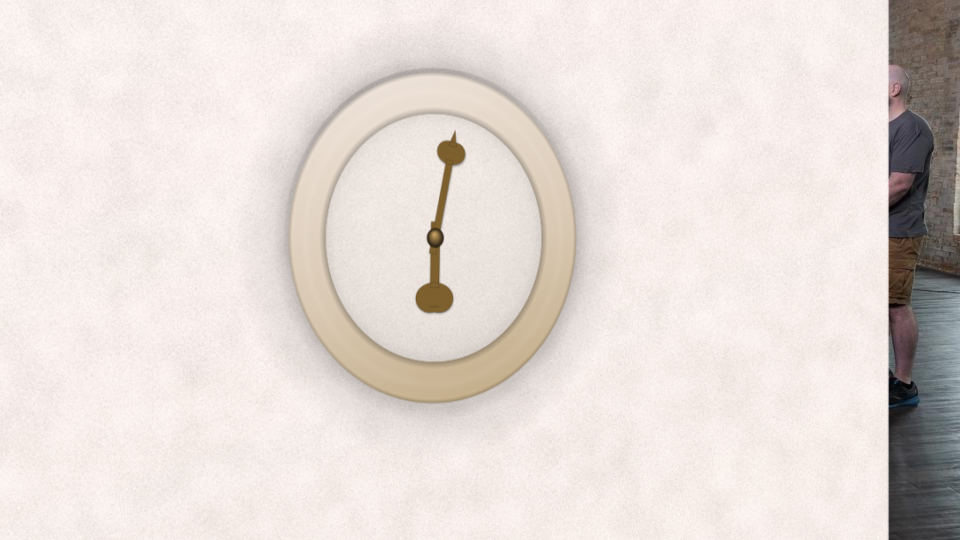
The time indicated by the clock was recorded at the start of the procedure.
6:02
